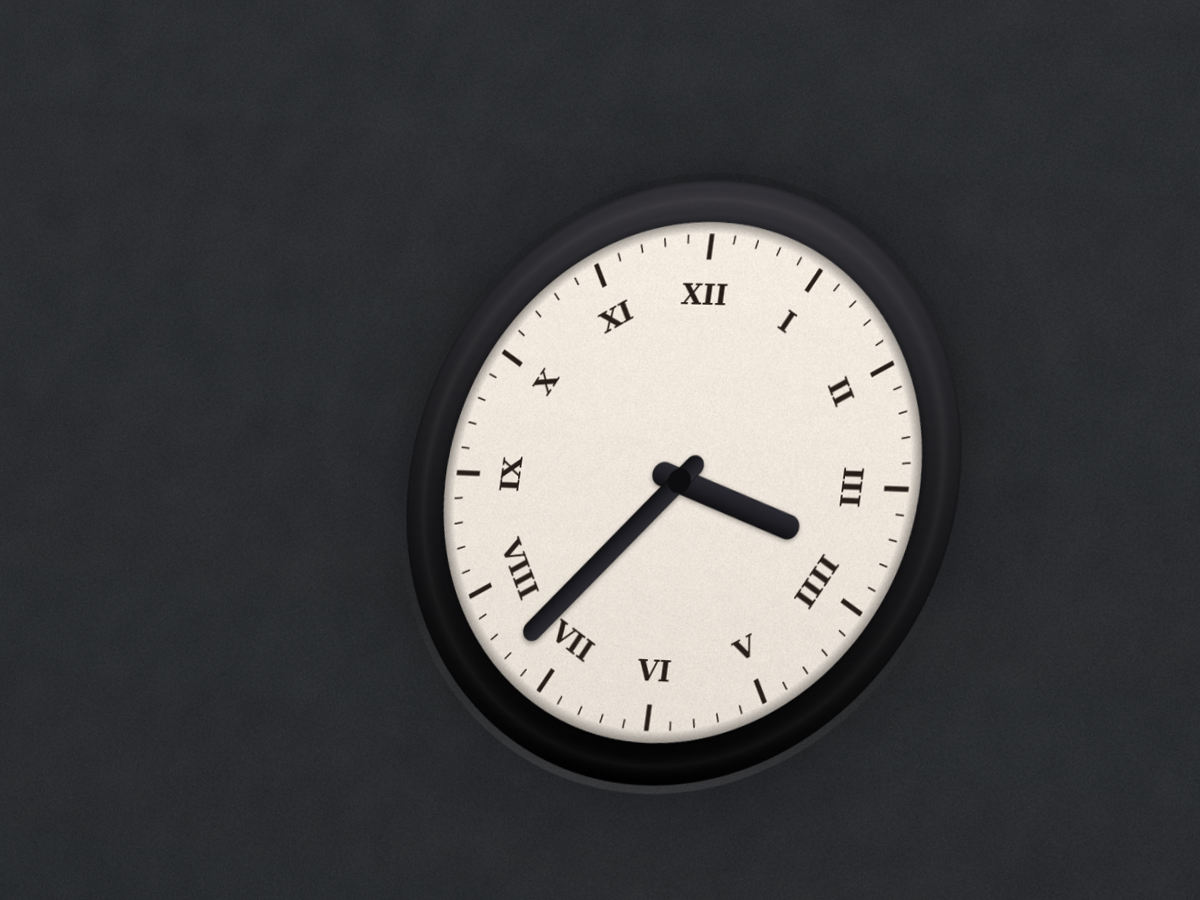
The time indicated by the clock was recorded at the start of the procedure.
3:37
